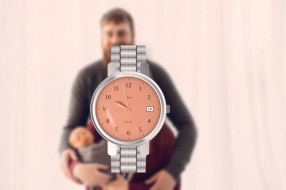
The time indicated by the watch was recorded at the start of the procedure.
9:58
